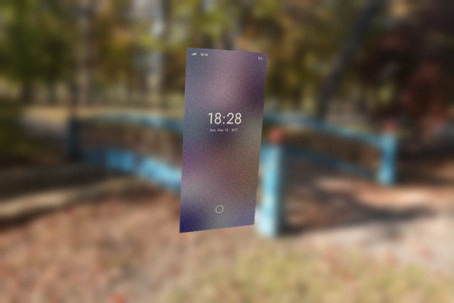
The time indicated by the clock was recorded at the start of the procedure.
18:28
